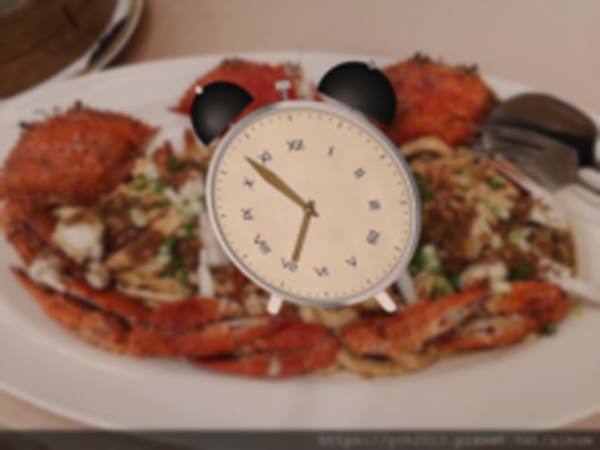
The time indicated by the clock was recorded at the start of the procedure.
6:53
